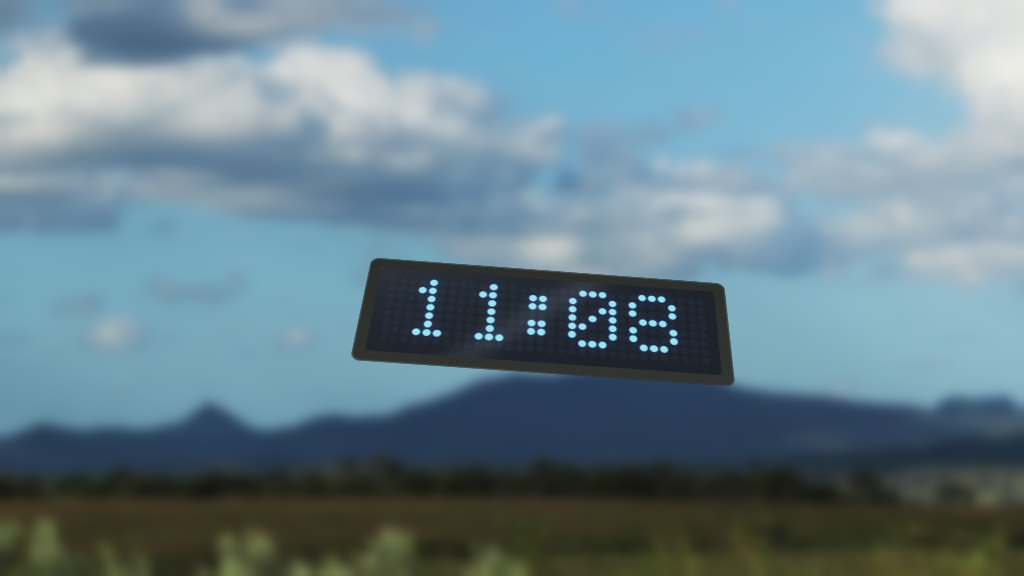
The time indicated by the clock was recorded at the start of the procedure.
11:08
